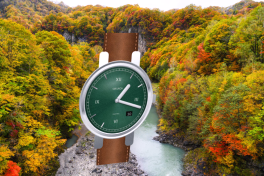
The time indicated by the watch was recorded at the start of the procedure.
1:18
